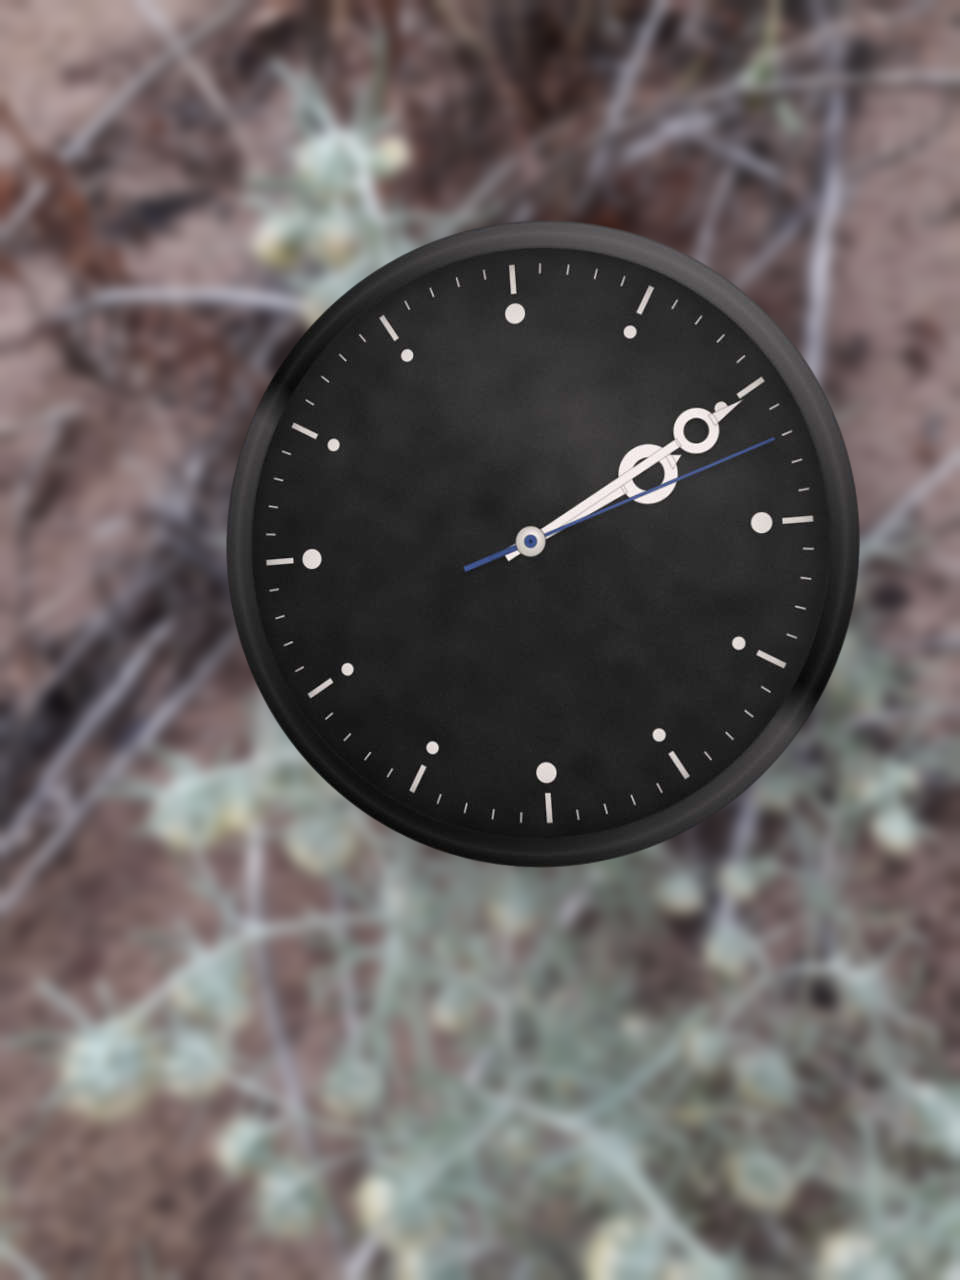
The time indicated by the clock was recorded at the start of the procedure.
2:10:12
